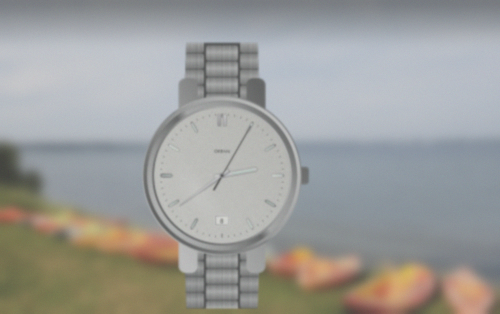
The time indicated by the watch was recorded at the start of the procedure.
2:39:05
